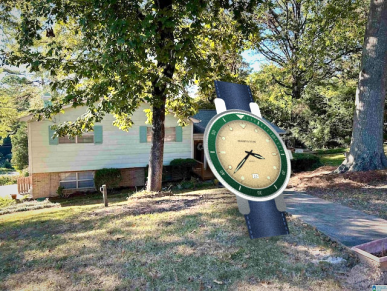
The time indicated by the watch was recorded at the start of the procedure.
3:38
